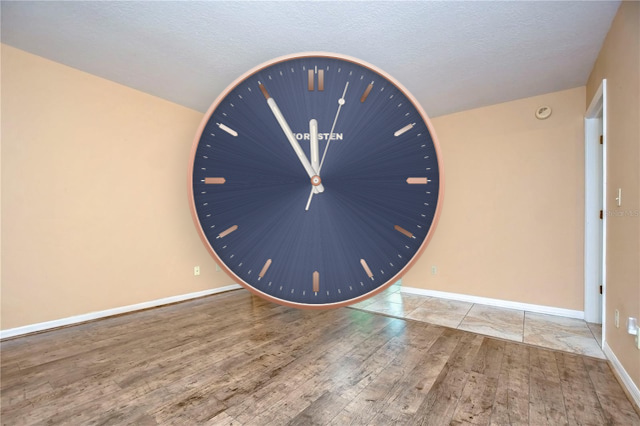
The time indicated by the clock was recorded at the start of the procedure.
11:55:03
